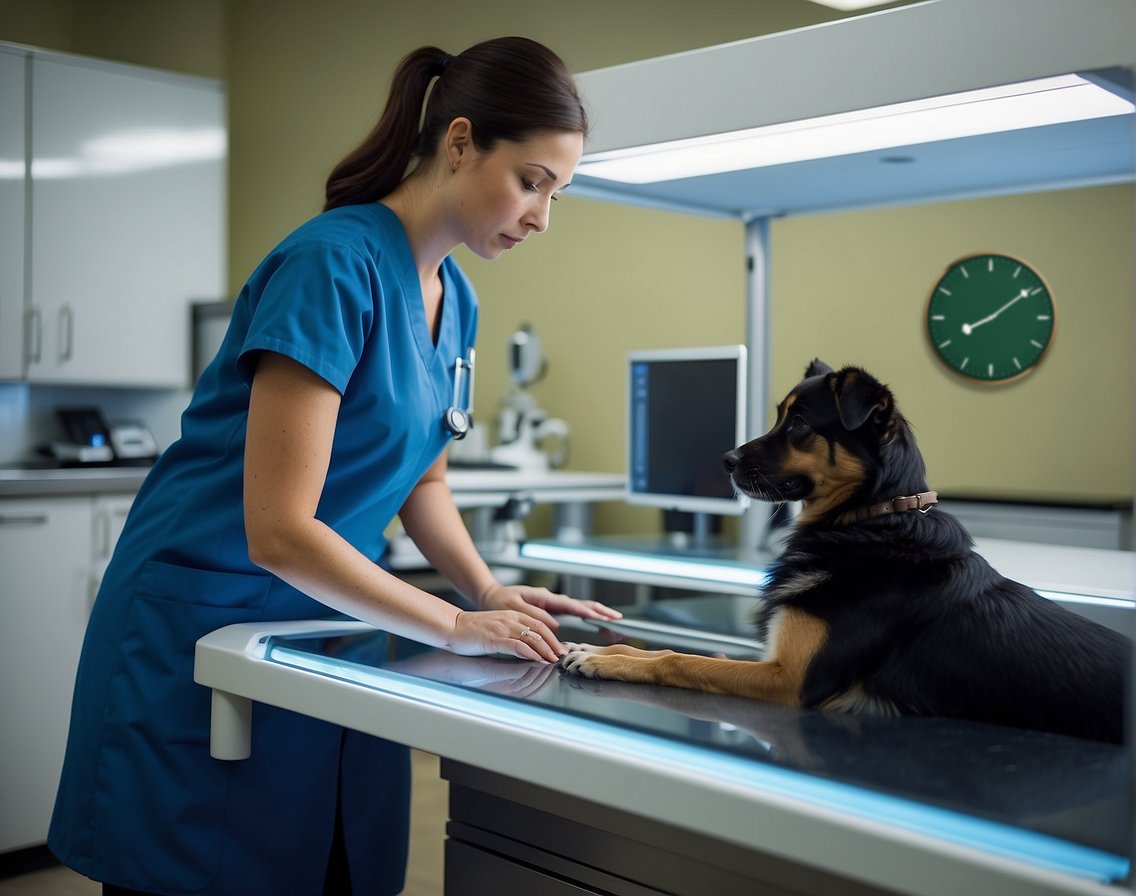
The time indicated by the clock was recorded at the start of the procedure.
8:09
